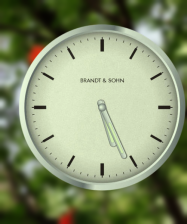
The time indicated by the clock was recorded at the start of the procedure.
5:26
